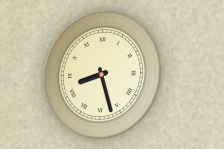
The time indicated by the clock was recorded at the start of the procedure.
8:27
